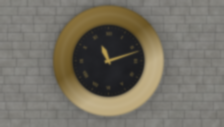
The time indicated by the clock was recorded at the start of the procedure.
11:12
